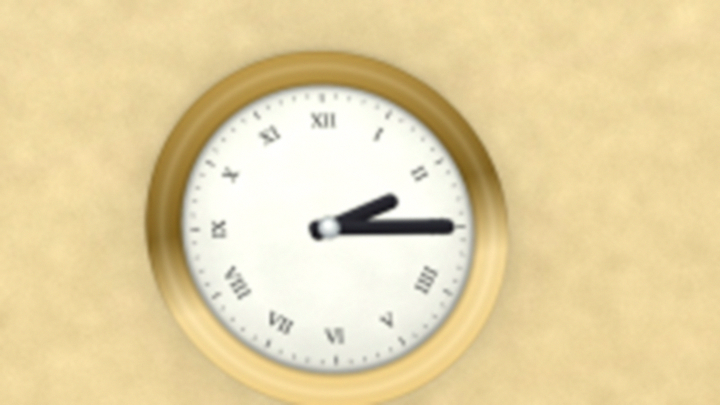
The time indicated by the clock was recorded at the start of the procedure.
2:15
